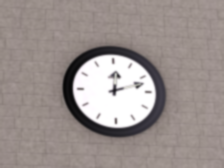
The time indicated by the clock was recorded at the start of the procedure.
12:12
